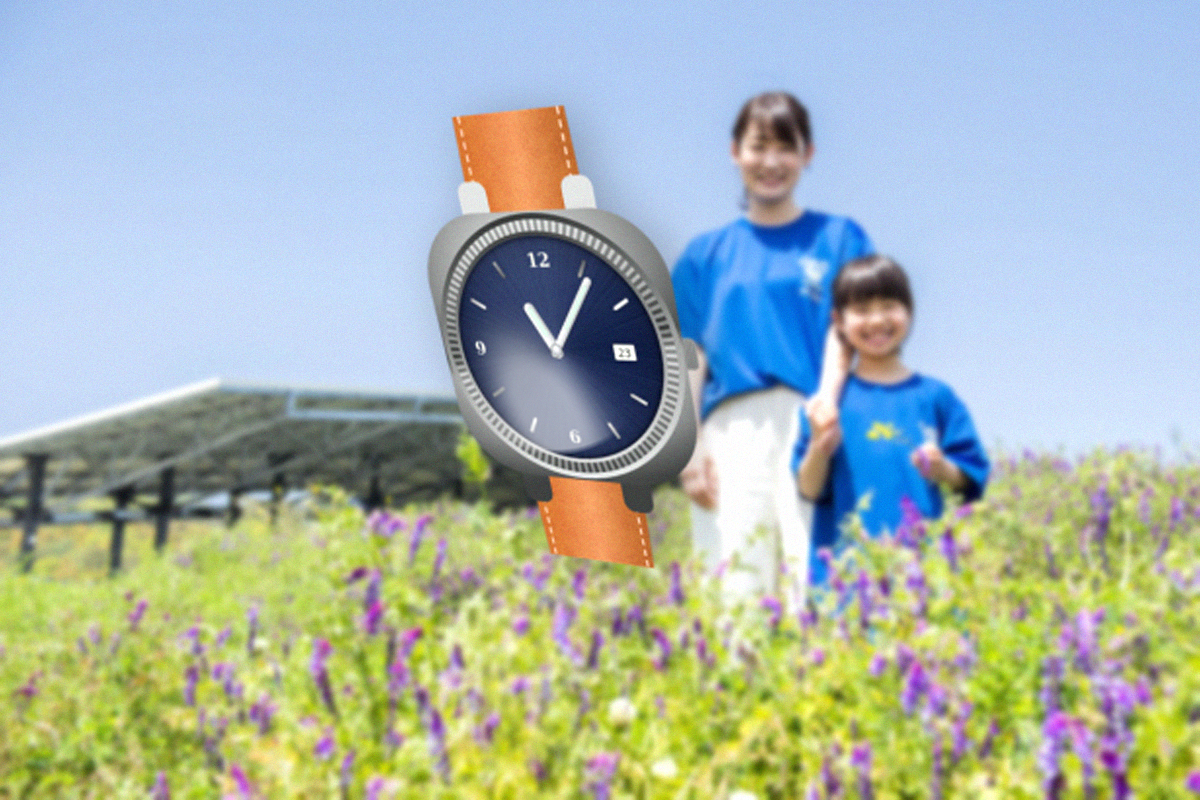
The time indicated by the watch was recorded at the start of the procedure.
11:06
